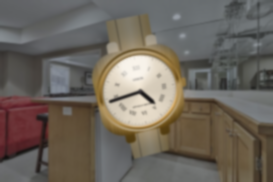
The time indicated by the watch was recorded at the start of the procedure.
4:44
